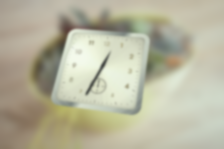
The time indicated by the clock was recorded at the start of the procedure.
12:33
